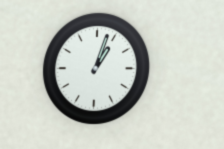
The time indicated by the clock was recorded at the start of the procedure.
1:03
